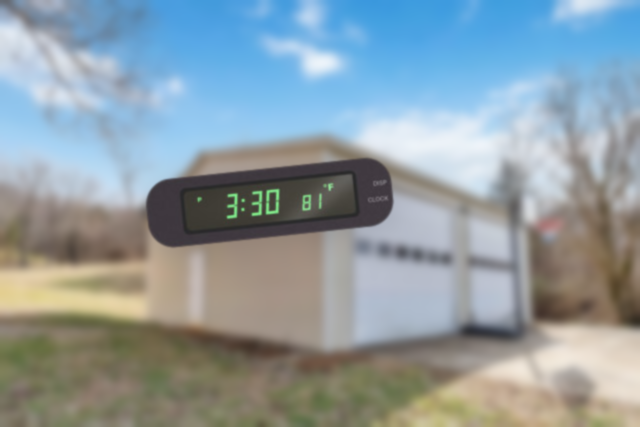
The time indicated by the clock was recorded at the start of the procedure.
3:30
